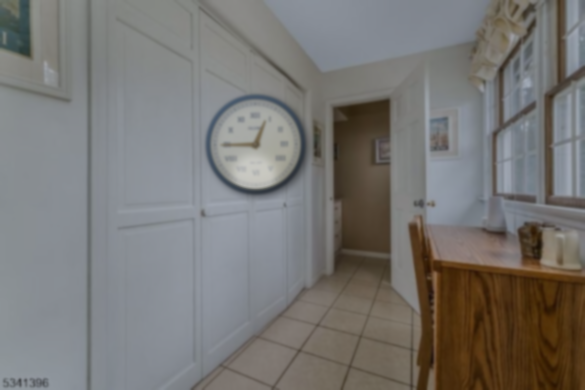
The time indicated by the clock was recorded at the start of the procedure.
12:45
